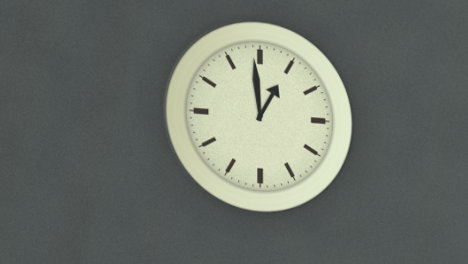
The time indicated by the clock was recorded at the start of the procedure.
12:59
